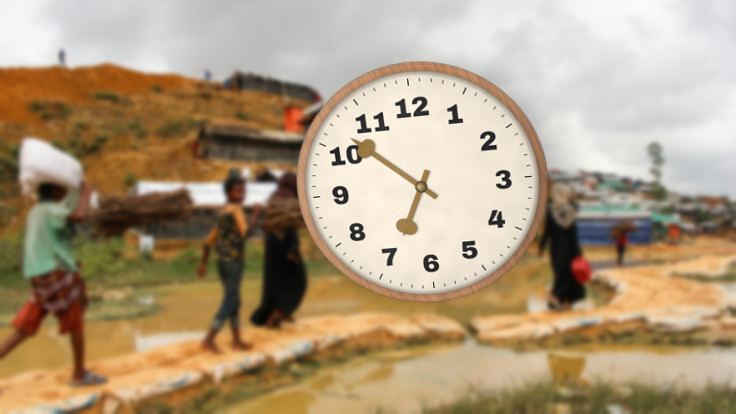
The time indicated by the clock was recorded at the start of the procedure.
6:52
